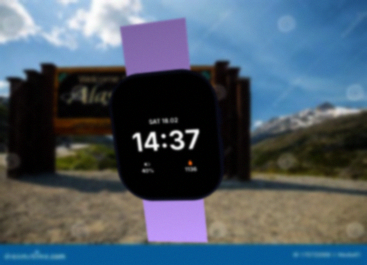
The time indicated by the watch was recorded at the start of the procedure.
14:37
